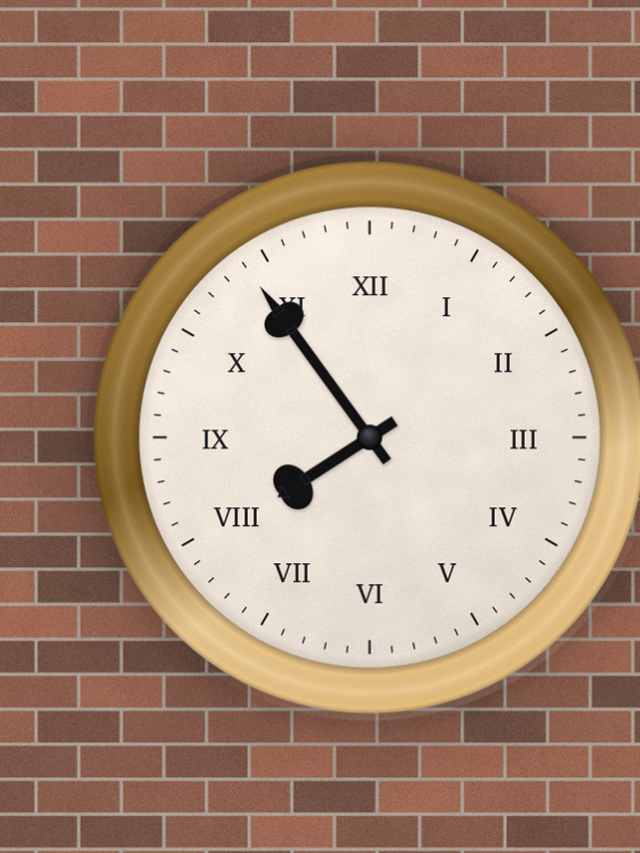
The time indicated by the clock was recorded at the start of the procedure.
7:54
